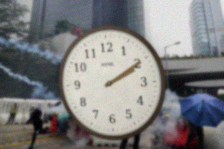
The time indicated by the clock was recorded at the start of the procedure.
2:10
